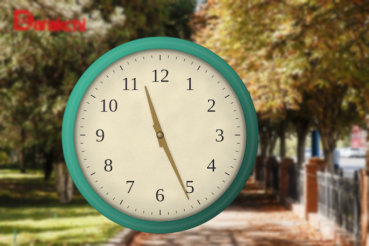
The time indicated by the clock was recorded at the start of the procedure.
11:26
